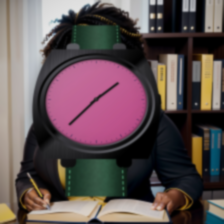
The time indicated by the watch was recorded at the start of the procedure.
1:37
